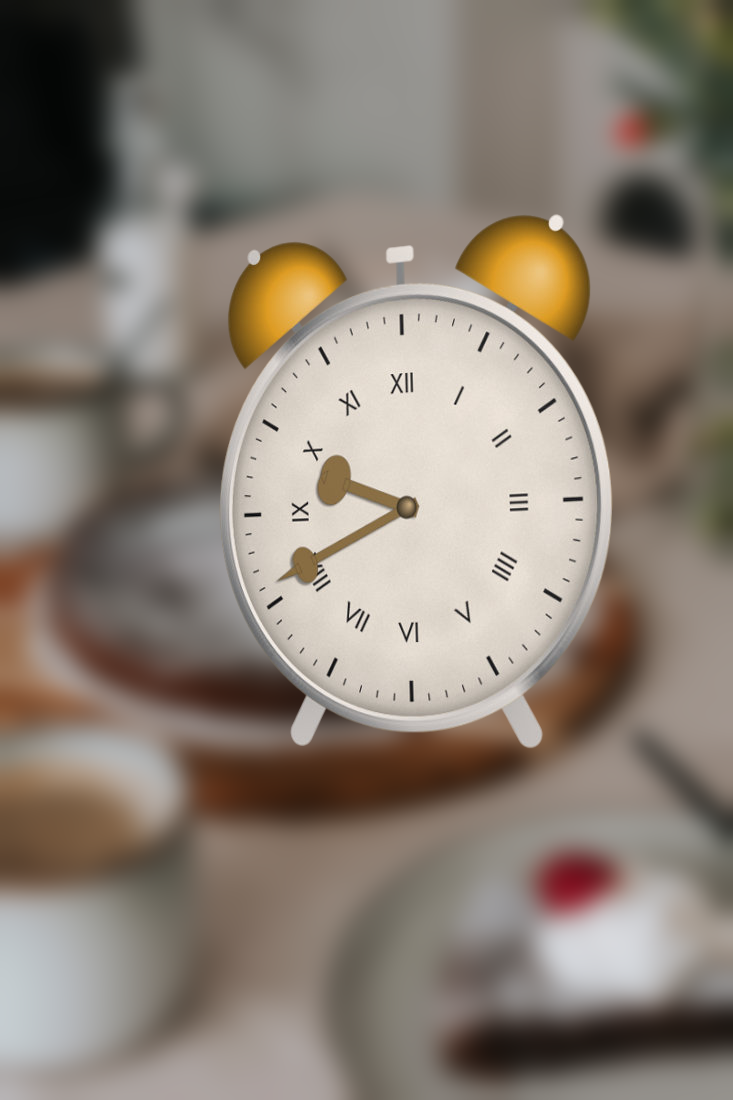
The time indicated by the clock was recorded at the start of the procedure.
9:41
